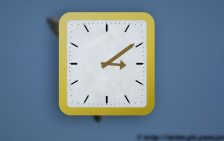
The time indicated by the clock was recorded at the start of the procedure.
3:09
